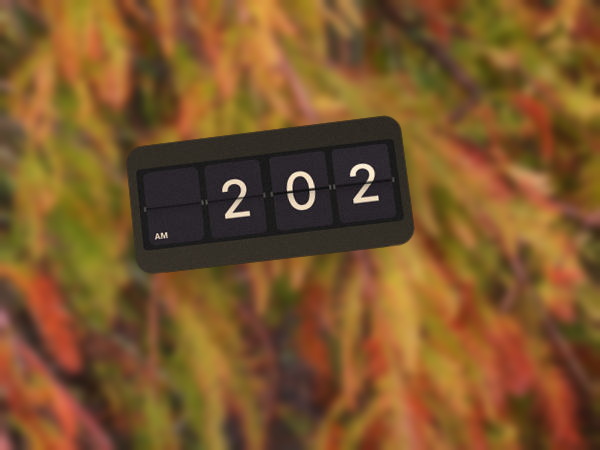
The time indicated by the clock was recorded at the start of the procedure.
2:02
